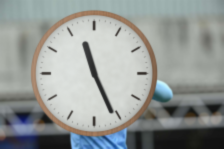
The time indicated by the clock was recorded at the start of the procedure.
11:26
